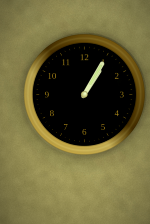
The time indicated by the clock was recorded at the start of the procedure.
1:05
